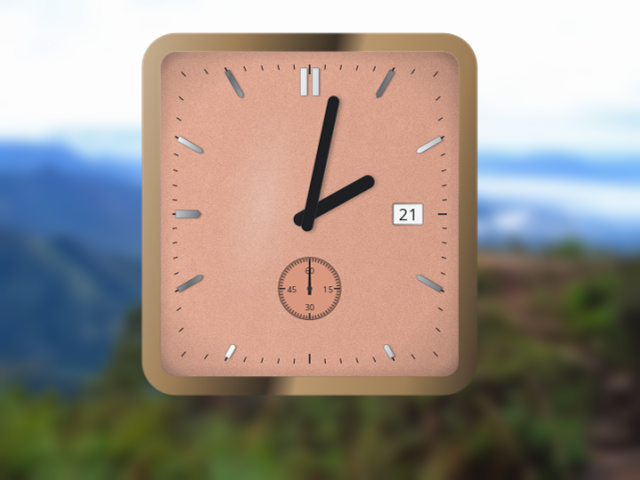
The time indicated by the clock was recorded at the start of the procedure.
2:02
